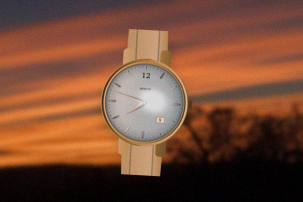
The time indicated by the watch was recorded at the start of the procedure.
7:48
